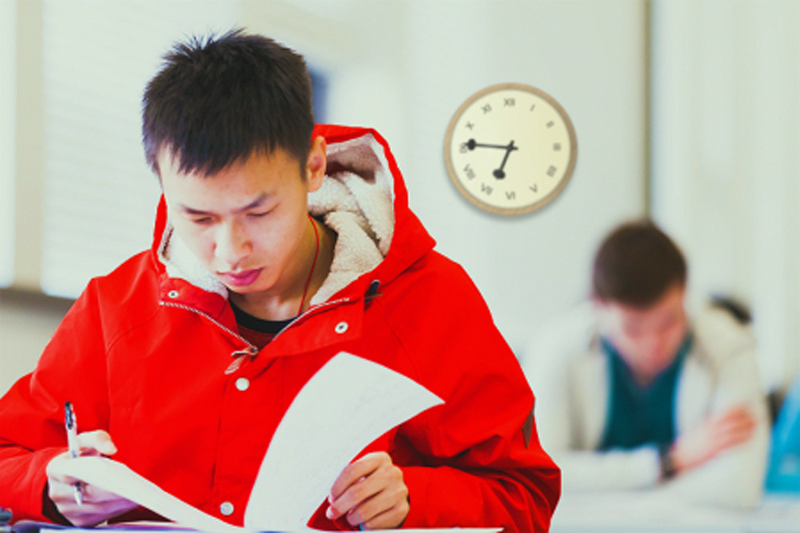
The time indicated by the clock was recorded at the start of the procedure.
6:46
